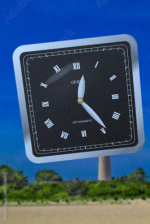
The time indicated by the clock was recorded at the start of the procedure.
12:24
